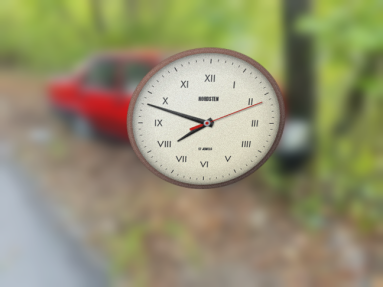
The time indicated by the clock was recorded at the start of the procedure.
7:48:11
